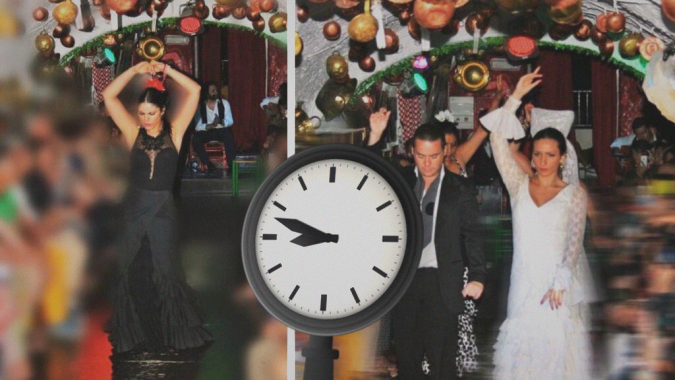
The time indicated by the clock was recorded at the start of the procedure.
8:48
